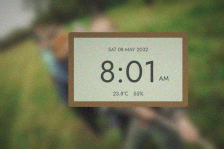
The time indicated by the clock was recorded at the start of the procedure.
8:01
